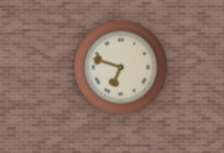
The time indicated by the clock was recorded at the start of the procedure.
6:48
